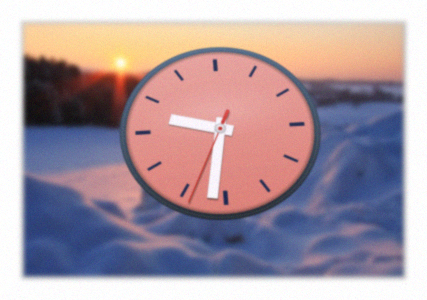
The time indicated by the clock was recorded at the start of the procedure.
9:31:34
